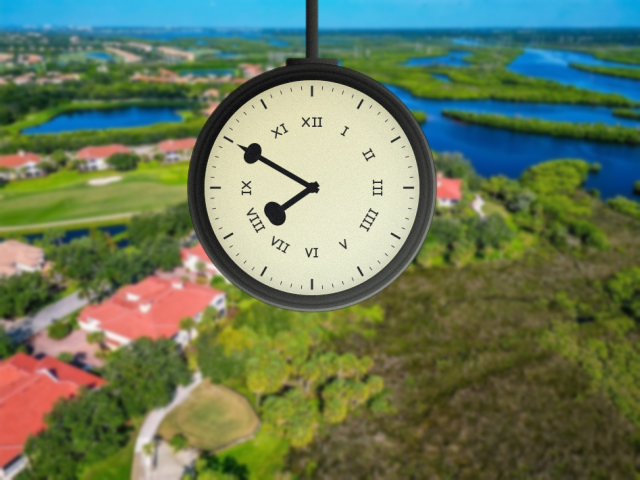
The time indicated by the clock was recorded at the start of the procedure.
7:50
